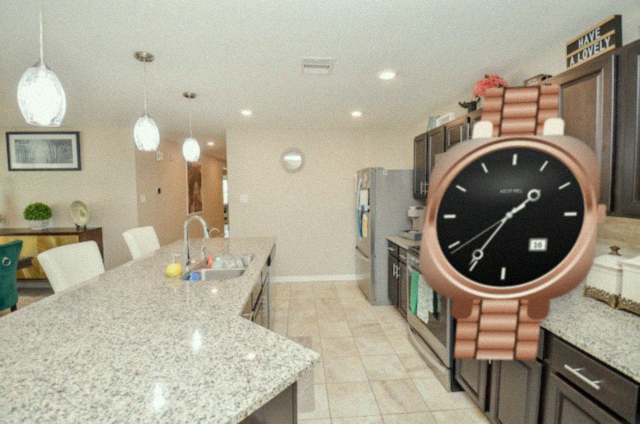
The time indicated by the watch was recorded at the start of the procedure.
1:35:39
